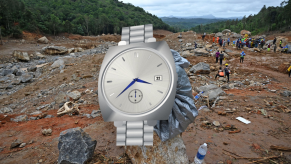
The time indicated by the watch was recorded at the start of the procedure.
3:38
